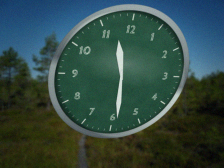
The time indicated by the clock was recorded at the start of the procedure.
11:29
